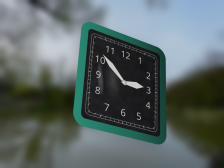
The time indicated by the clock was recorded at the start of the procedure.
2:52
